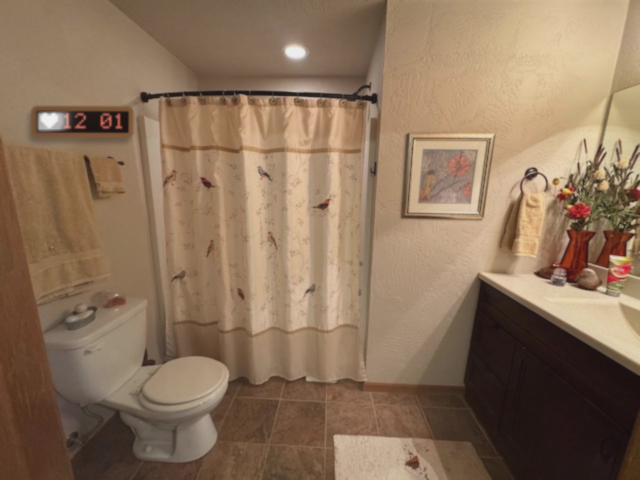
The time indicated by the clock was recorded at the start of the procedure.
12:01
